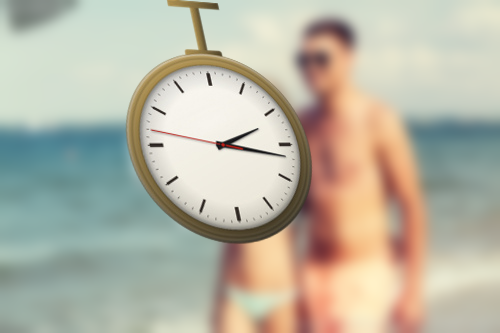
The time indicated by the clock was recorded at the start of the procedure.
2:16:47
